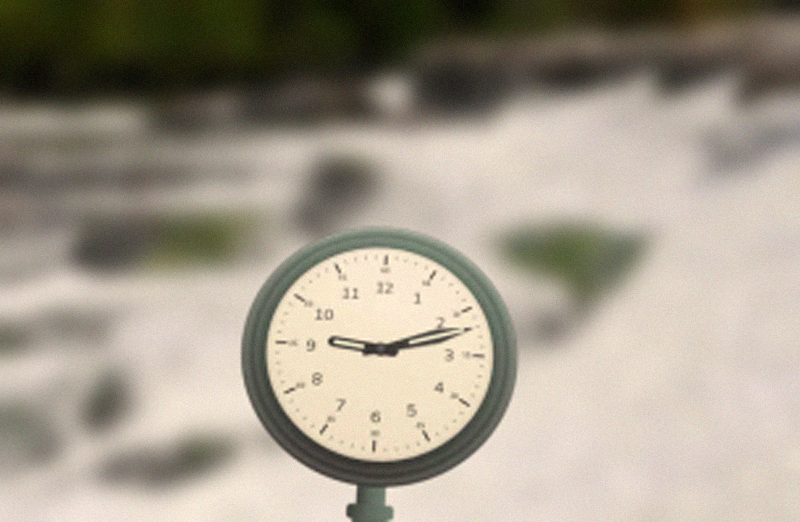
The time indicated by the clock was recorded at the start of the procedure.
9:12
